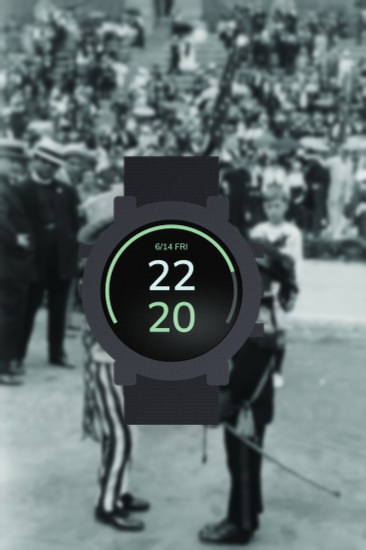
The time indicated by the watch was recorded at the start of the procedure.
22:20
